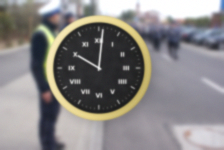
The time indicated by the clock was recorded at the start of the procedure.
10:01
